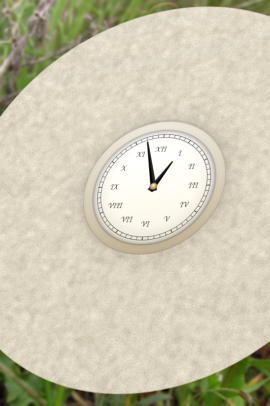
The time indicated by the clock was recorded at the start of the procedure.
12:57
